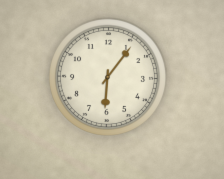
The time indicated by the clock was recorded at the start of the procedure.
6:06
